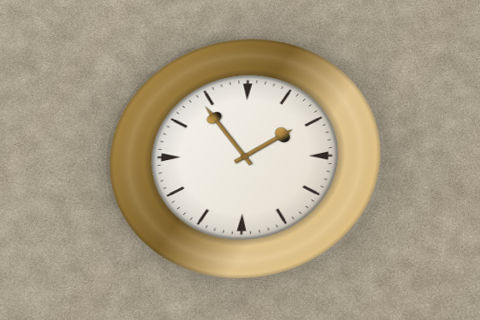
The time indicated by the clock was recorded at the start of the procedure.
1:54
